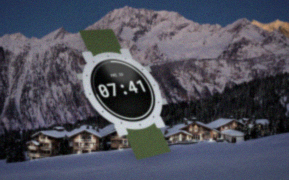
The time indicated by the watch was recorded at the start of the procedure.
7:41
